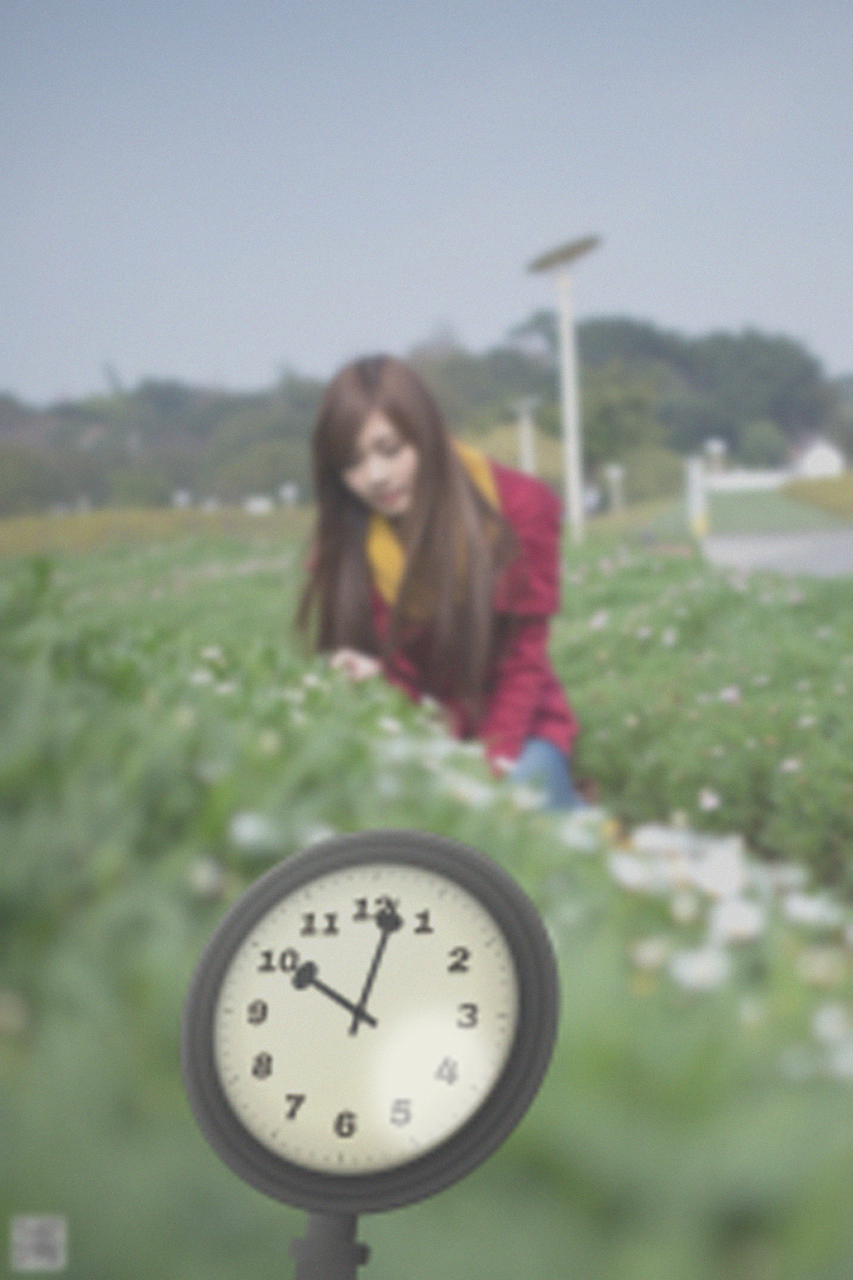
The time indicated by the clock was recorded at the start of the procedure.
10:02
